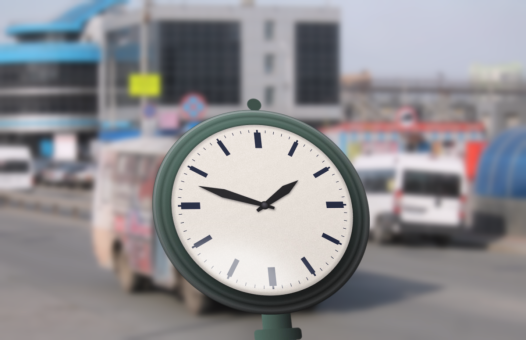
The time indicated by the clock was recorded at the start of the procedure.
1:48
